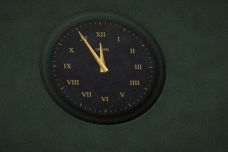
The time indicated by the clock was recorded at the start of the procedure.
11:55
